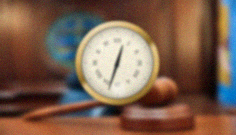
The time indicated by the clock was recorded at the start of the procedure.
12:33
